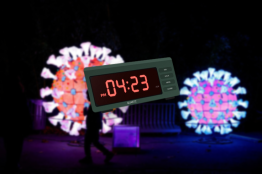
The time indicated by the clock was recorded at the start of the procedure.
4:23
